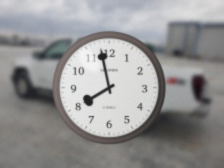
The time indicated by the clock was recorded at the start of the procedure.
7:58
